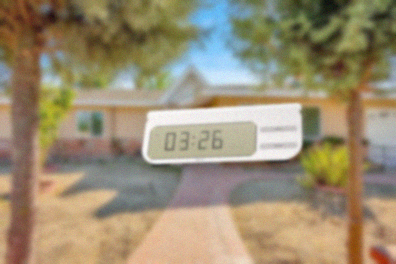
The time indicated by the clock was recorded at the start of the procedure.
3:26
